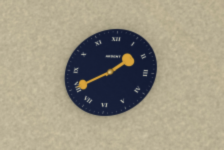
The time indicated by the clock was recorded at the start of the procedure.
1:40
